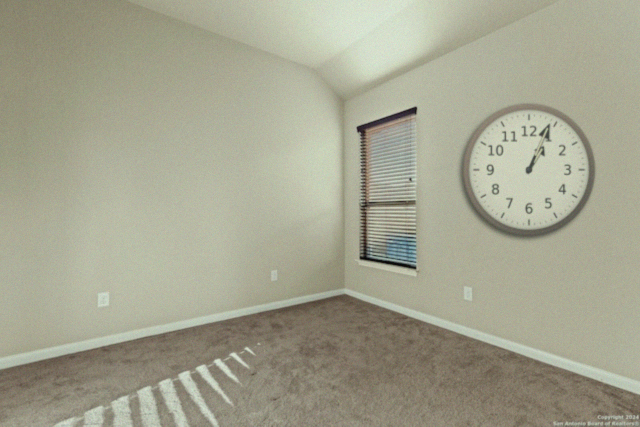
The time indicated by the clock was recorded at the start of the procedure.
1:04
